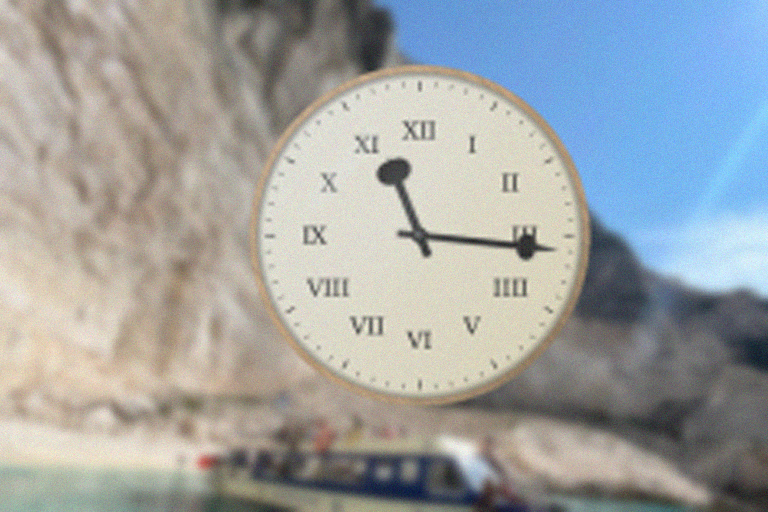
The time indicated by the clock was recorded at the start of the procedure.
11:16
